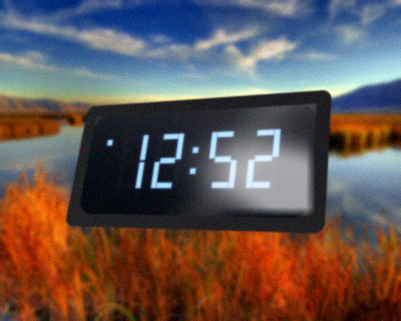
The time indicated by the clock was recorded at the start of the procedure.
12:52
